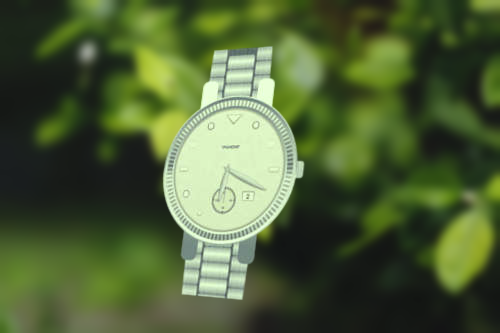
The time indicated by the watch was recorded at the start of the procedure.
6:19
